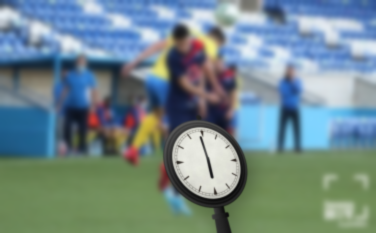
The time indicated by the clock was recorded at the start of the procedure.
5:59
